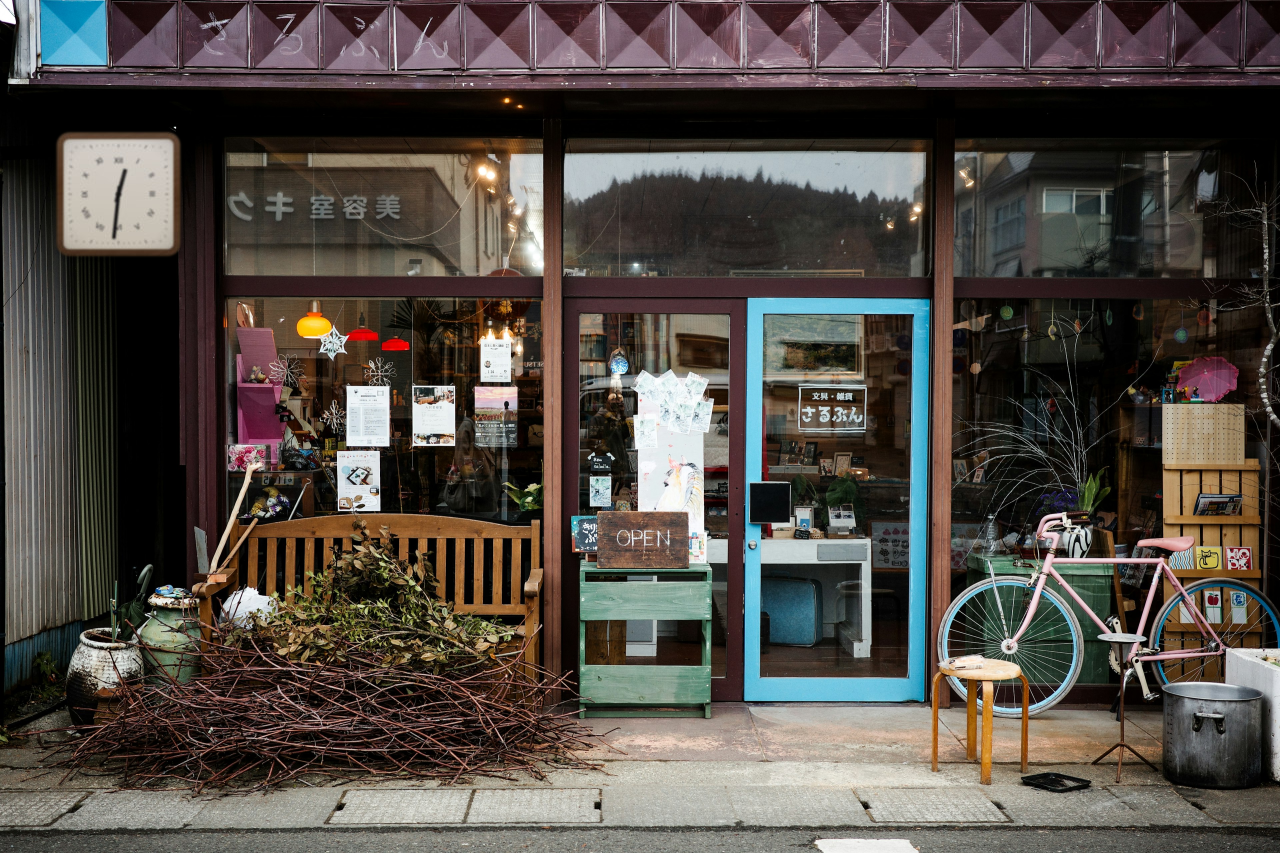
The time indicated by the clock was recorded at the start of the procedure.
12:31
